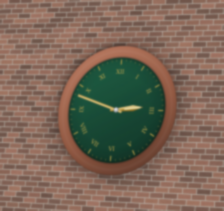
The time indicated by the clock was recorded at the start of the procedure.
2:48
